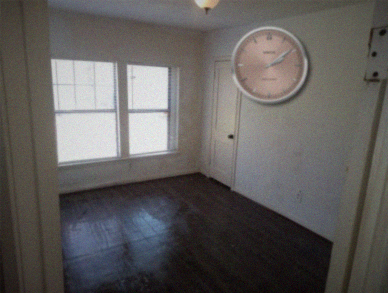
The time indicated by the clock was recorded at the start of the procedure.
2:09
